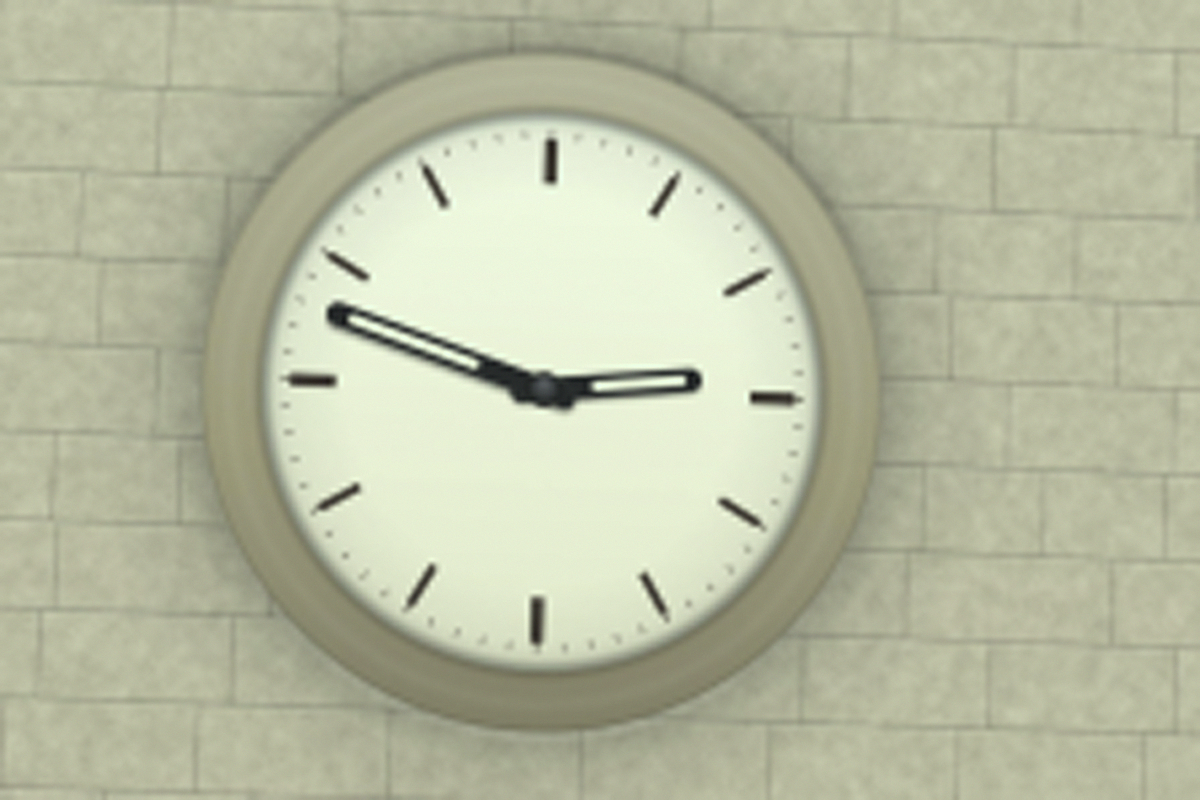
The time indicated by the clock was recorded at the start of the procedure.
2:48
